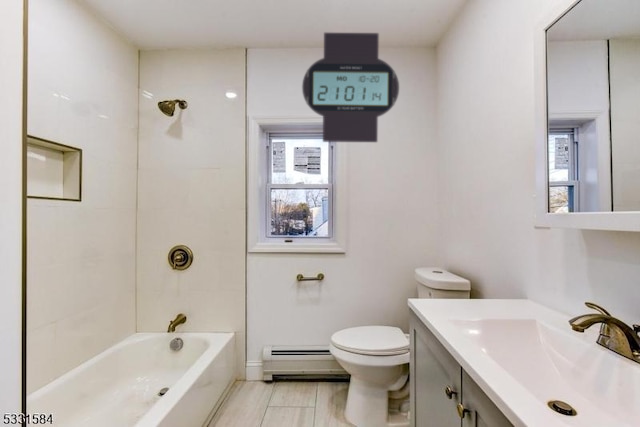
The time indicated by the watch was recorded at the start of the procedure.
21:01
